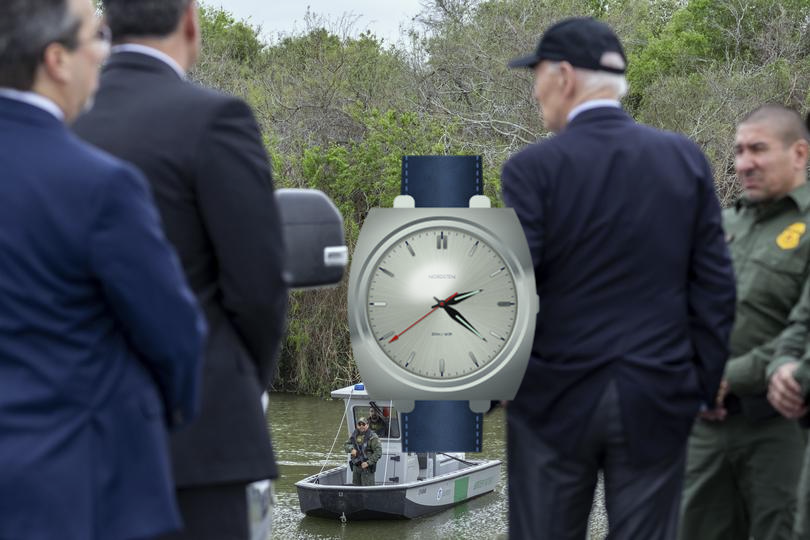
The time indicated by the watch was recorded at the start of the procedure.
2:21:39
